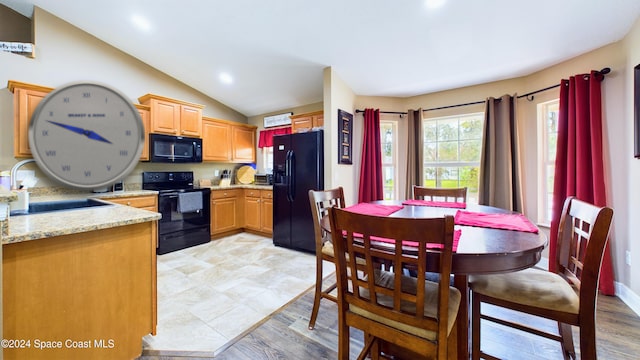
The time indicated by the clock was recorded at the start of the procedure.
3:48
